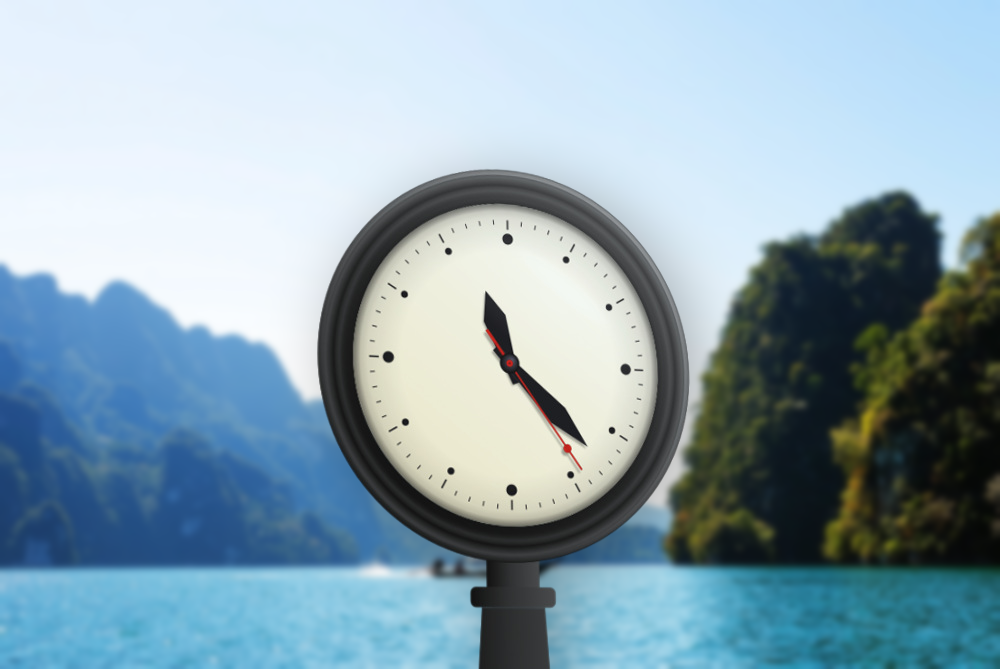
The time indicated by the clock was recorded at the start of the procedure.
11:22:24
